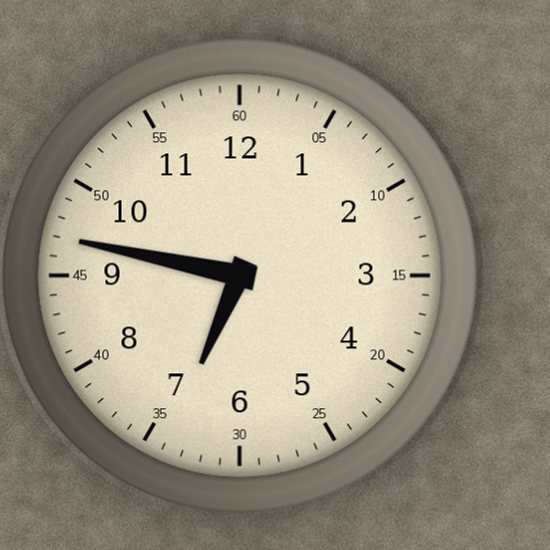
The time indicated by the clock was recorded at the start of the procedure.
6:47
